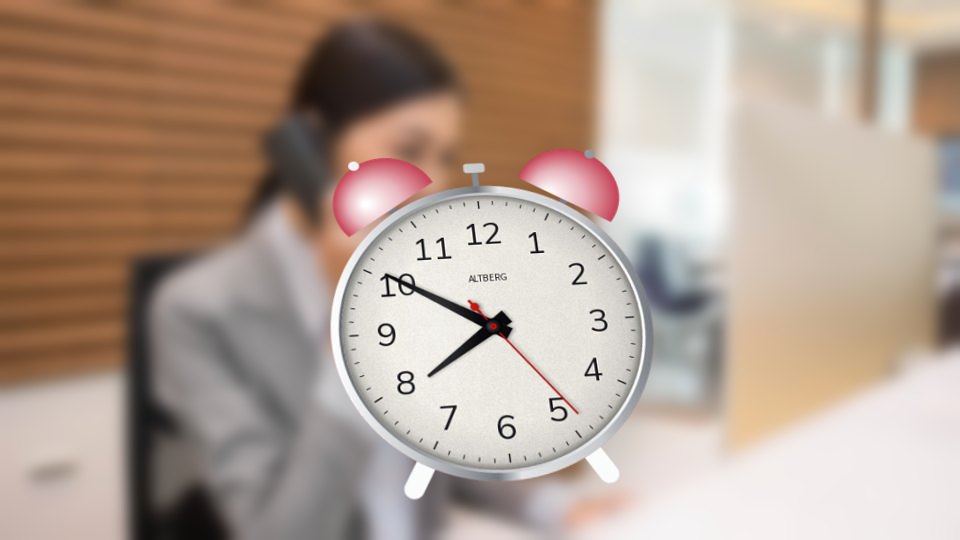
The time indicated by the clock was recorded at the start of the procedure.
7:50:24
